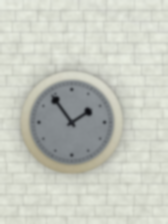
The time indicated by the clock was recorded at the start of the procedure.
1:54
